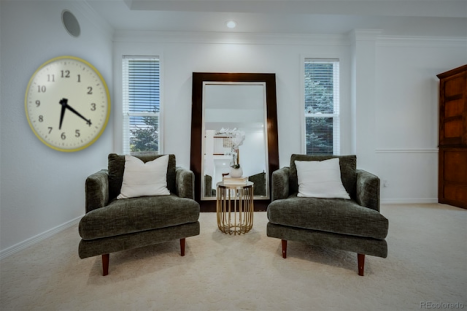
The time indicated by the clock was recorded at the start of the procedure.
6:20
